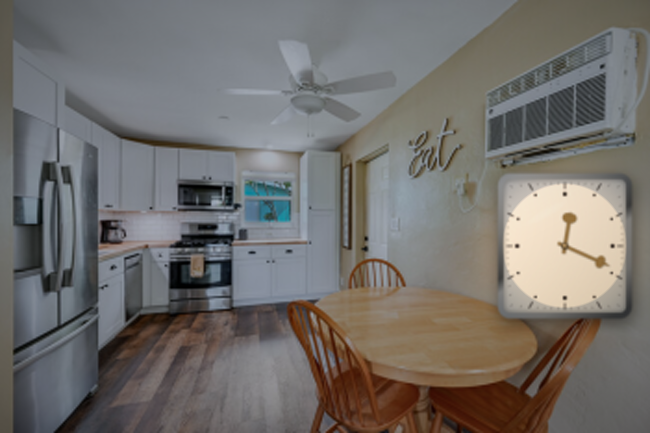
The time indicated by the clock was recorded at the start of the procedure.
12:19
